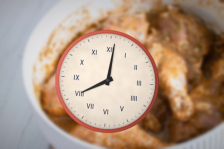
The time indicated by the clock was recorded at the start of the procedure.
8:01
